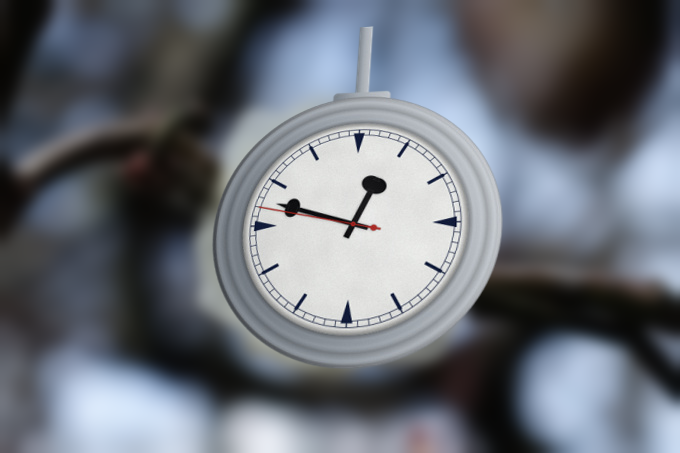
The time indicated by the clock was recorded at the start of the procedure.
12:47:47
